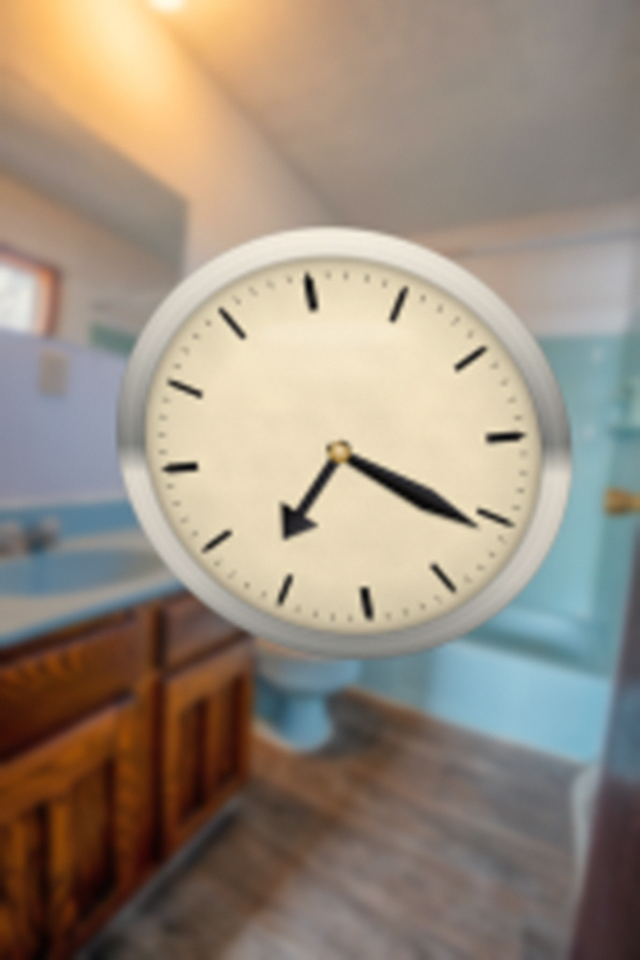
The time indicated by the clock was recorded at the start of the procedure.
7:21
